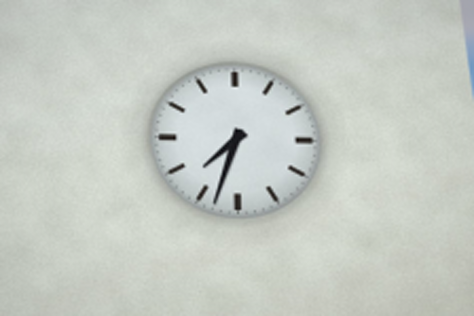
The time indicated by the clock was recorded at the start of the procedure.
7:33
